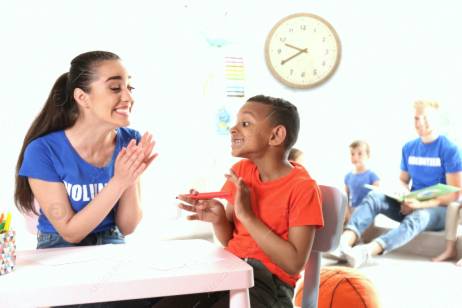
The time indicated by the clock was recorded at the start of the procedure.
9:40
